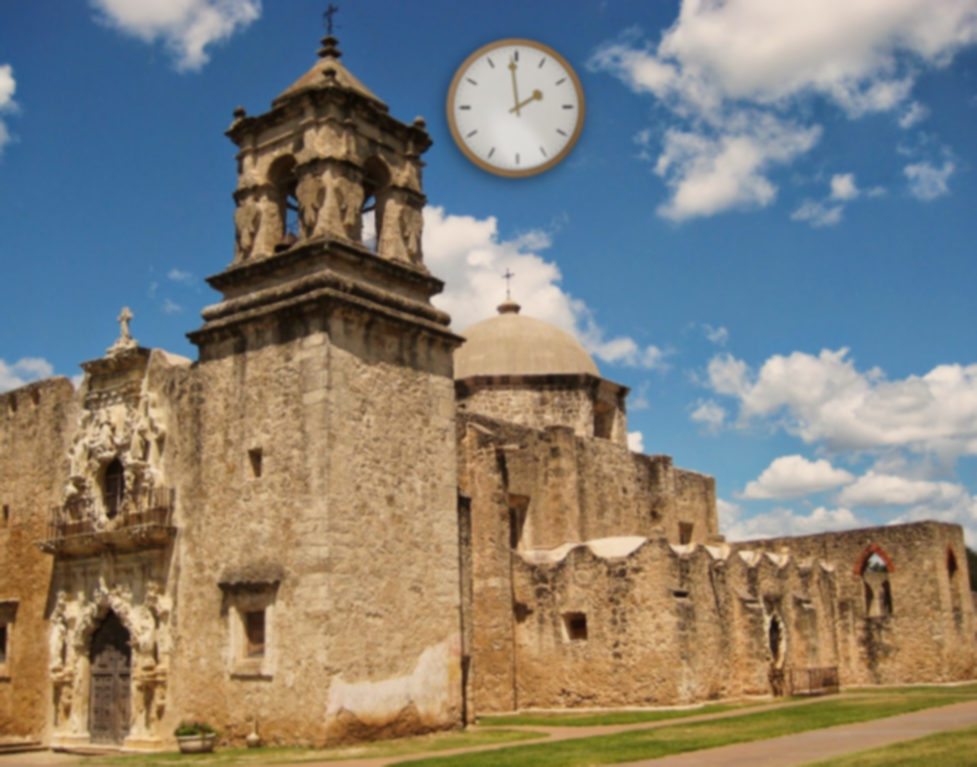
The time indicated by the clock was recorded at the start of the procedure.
1:59
